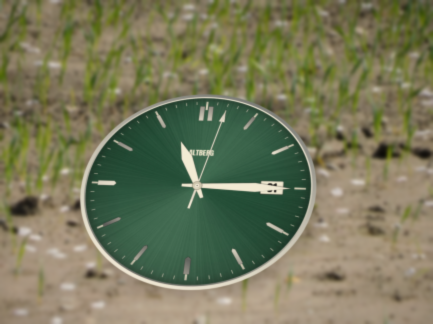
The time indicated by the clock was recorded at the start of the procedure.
11:15:02
